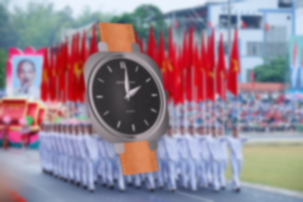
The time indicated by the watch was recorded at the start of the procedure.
2:01
